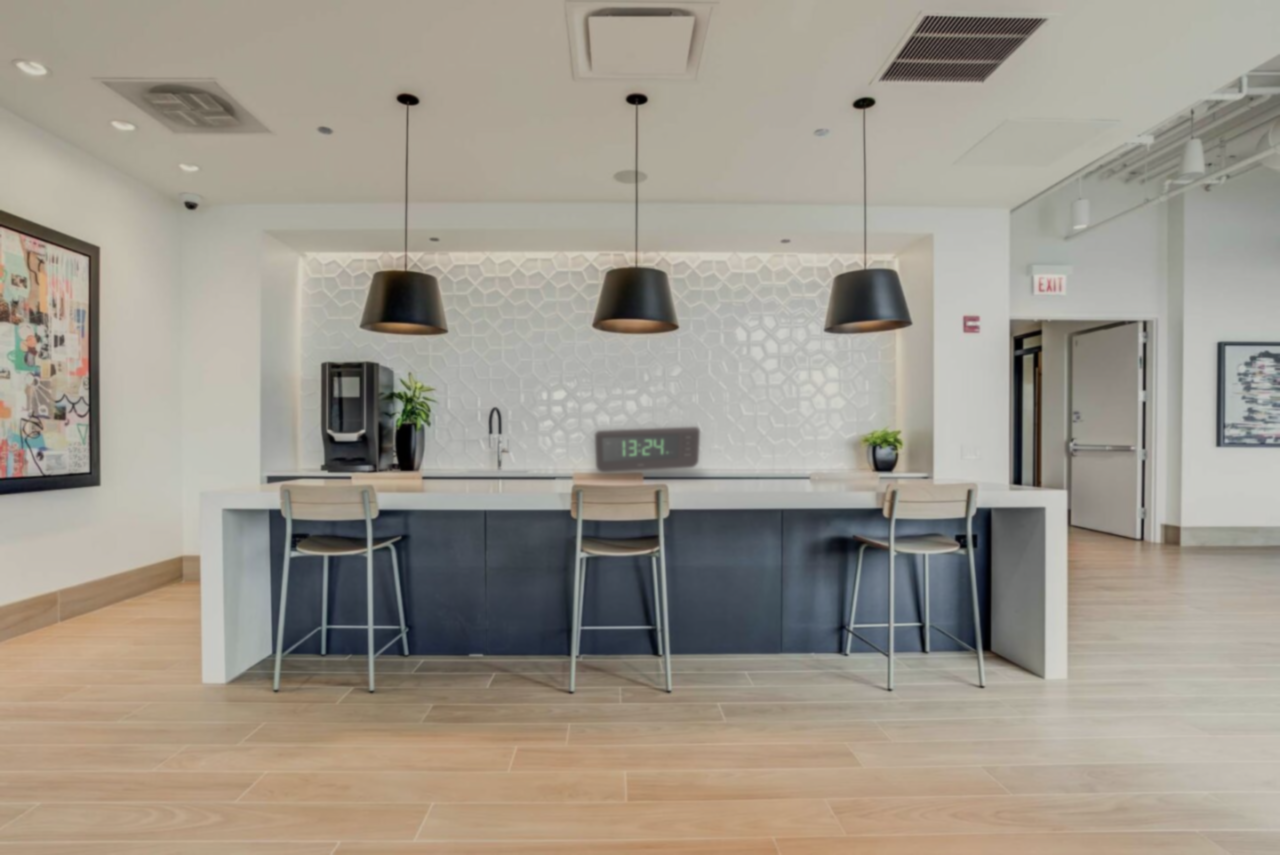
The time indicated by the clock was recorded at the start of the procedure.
13:24
